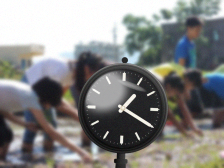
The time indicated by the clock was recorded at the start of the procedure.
1:20
